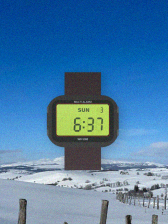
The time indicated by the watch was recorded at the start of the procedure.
6:37
